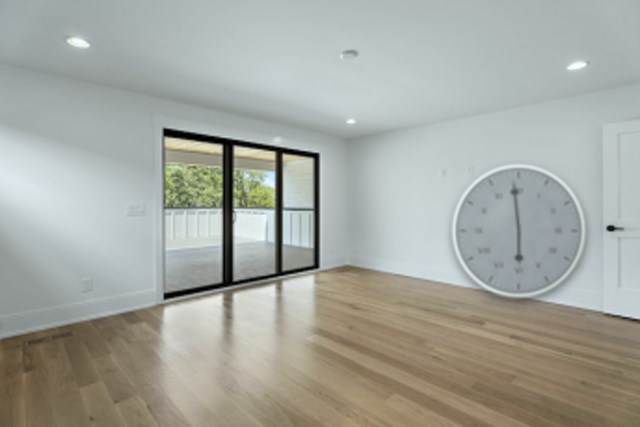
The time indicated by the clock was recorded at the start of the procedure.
5:59
